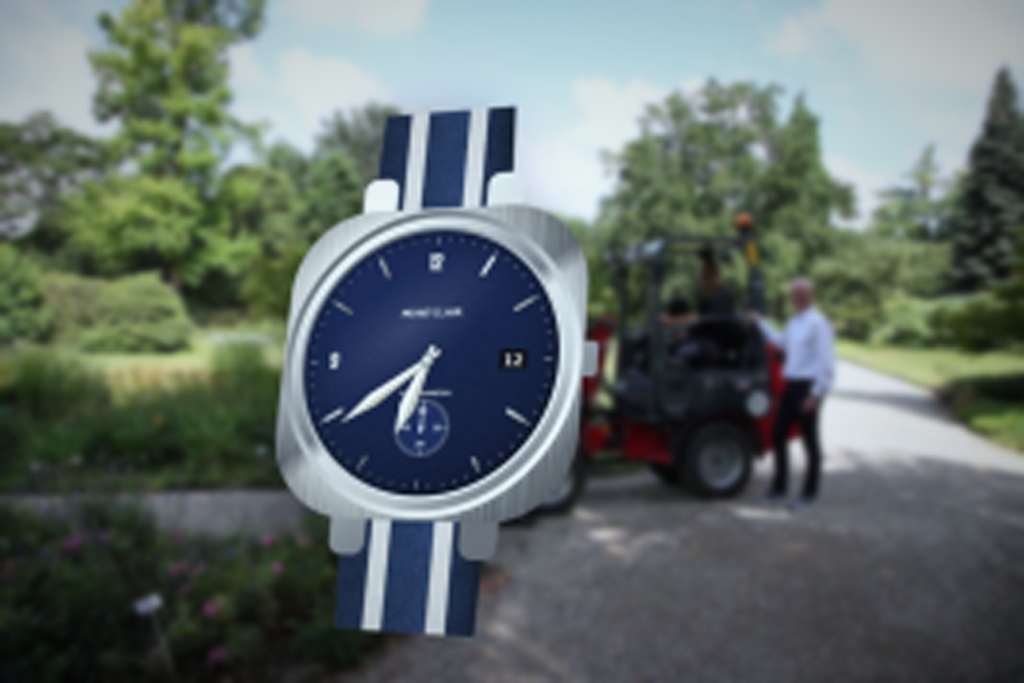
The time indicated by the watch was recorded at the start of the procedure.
6:39
